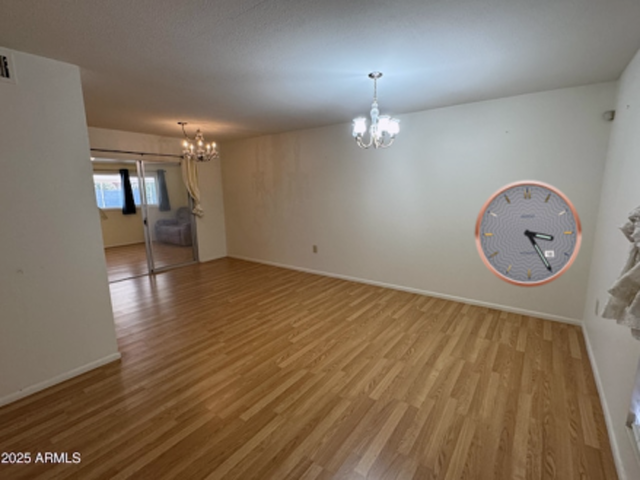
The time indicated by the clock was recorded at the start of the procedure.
3:25
